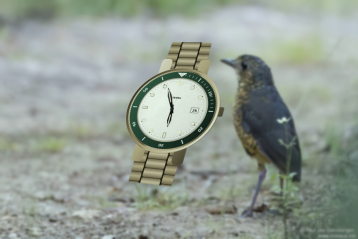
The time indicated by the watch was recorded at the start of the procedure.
5:56
